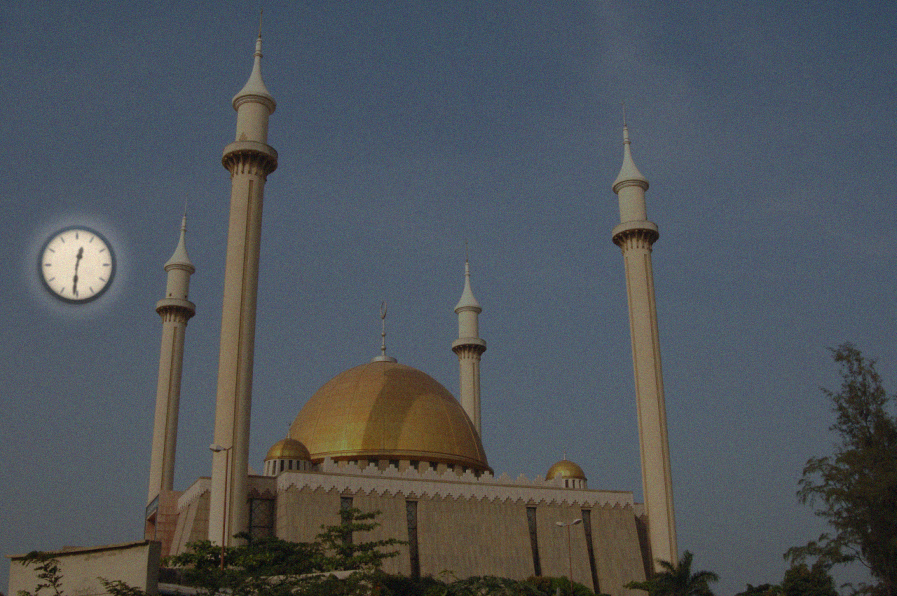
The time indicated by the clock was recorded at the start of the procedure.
12:31
